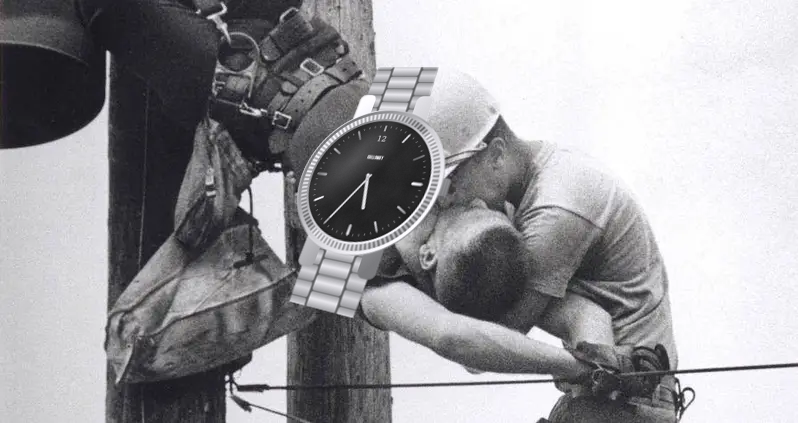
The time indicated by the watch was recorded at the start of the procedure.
5:35
